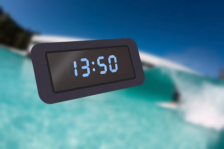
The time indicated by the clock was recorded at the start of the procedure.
13:50
